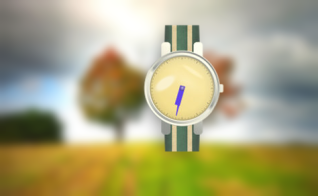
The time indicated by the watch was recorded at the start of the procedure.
6:32
